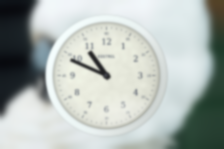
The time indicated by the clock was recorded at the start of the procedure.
10:49
